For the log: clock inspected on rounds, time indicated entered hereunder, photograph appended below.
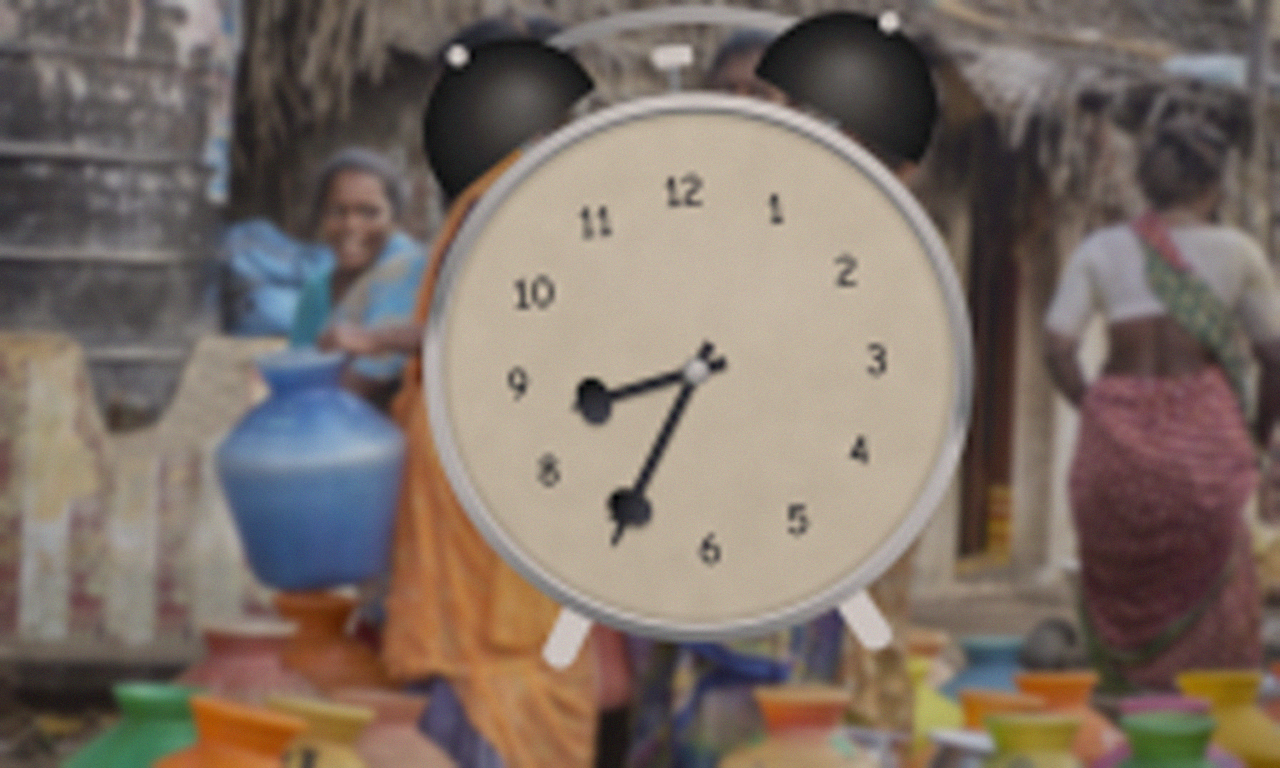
8:35
